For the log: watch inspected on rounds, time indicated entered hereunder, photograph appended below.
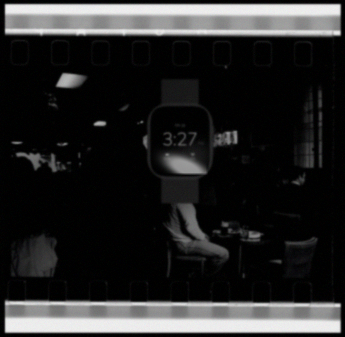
3:27
